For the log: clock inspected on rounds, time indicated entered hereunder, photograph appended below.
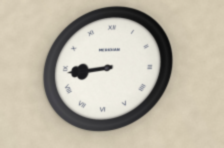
8:44
